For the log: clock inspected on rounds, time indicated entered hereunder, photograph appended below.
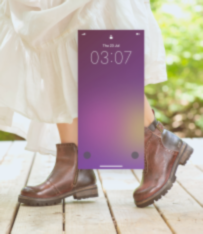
3:07
